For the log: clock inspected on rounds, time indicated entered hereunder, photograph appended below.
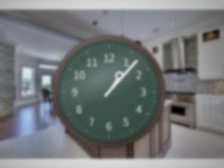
1:07
